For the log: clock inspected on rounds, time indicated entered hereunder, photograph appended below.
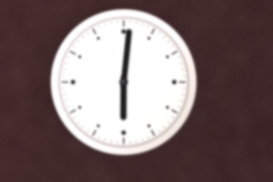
6:01
